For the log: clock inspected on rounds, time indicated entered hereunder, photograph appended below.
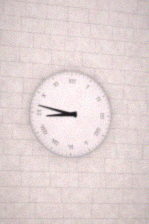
8:47
